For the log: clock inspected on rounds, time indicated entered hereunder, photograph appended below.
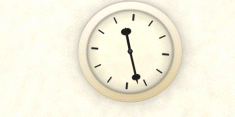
11:27
